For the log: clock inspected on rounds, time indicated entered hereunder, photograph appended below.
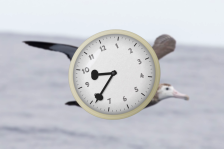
9:39
